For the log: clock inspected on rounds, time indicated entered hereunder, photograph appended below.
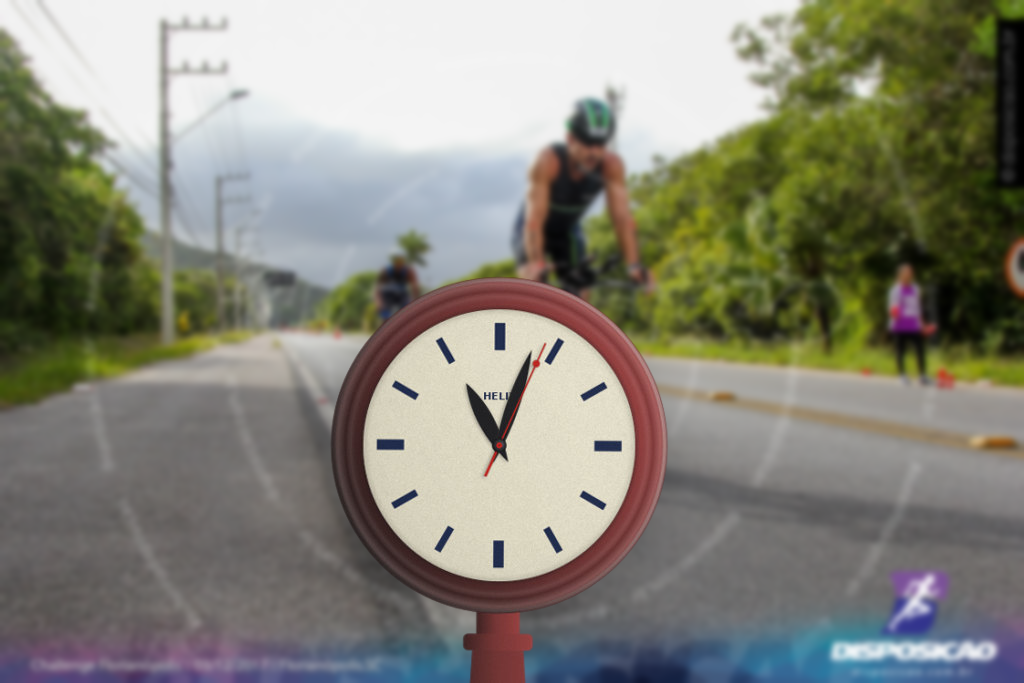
11:03:04
